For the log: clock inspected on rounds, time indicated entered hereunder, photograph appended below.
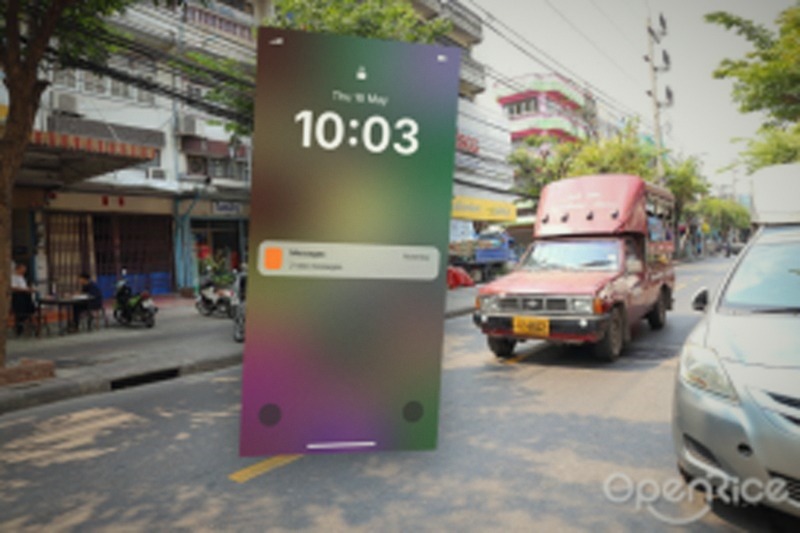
10:03
